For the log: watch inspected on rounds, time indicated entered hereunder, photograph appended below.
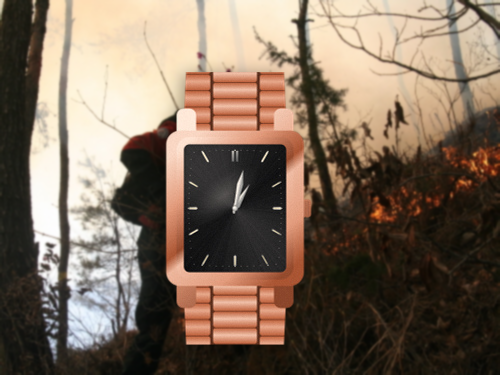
1:02
